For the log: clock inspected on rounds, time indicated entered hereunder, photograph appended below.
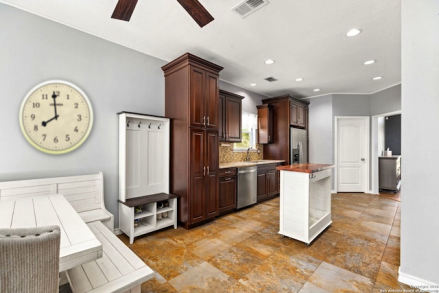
7:59
